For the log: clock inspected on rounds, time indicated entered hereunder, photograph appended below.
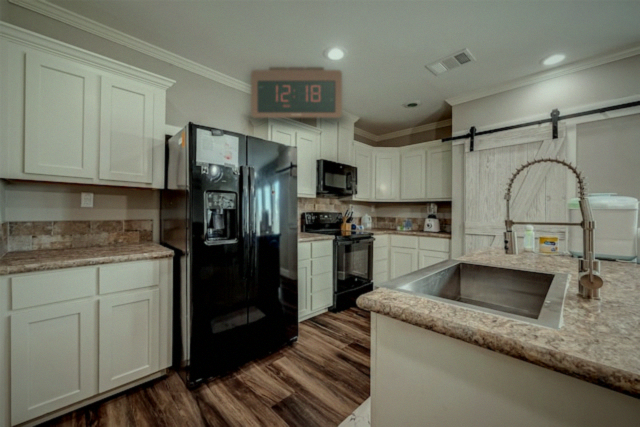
12:18
